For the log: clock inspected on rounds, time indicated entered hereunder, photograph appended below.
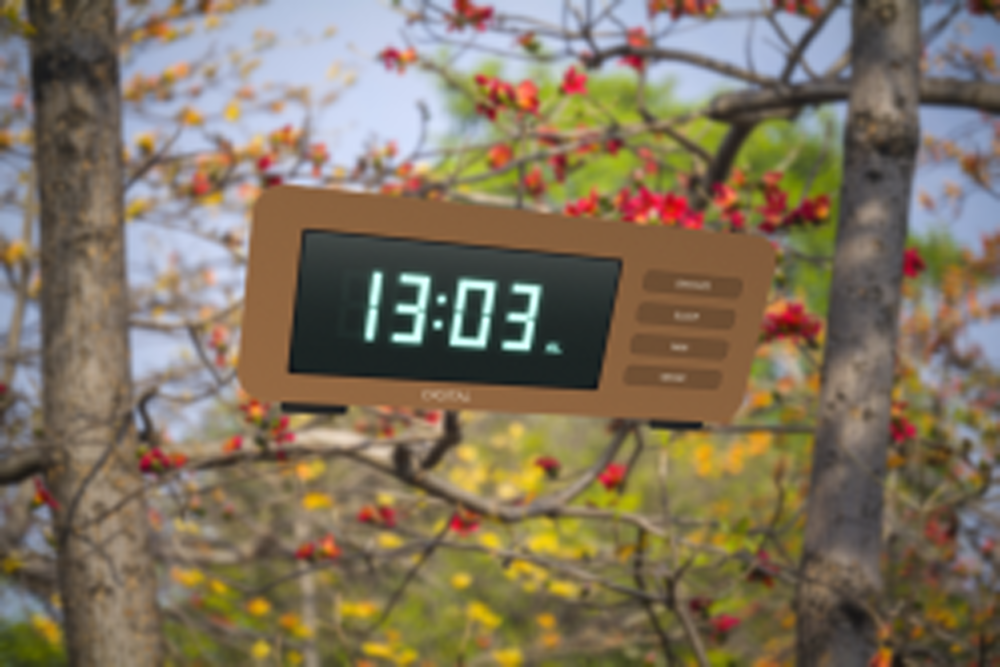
13:03
